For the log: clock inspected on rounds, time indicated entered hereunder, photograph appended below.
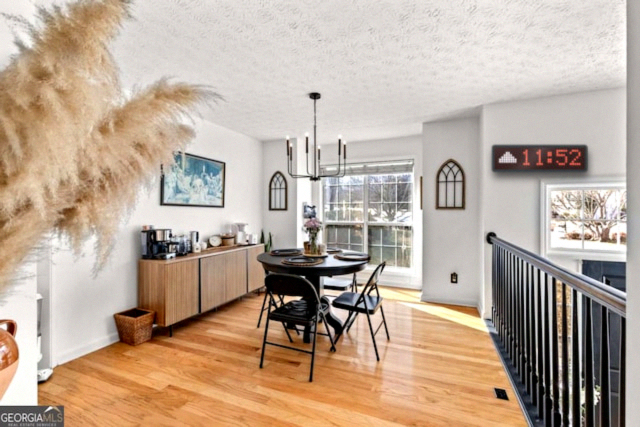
11:52
